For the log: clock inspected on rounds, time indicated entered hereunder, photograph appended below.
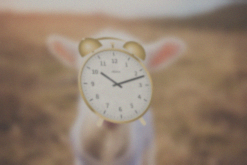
10:12
